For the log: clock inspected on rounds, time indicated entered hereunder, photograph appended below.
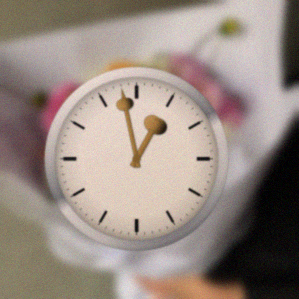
12:58
